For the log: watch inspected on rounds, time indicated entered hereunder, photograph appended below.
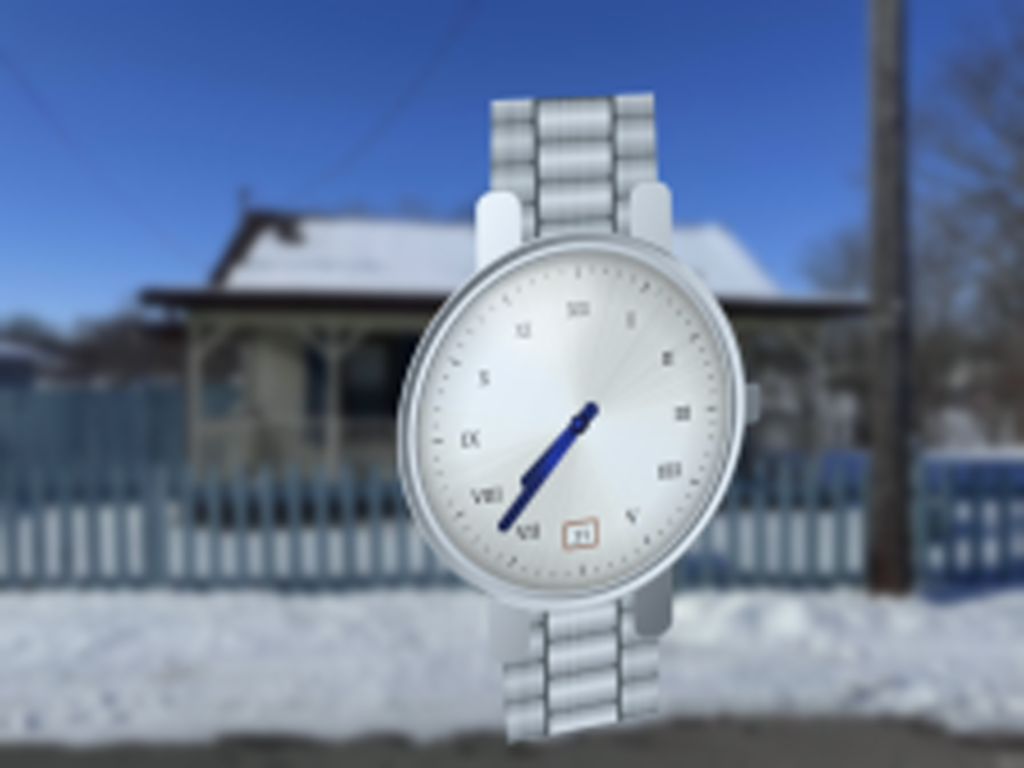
7:37
